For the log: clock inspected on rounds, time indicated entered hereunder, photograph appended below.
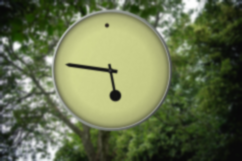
5:47
